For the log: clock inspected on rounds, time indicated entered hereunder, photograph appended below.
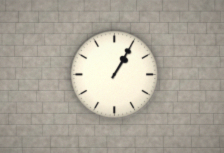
1:05
